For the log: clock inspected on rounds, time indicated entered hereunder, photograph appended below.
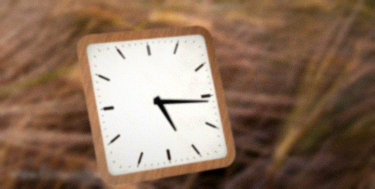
5:16
